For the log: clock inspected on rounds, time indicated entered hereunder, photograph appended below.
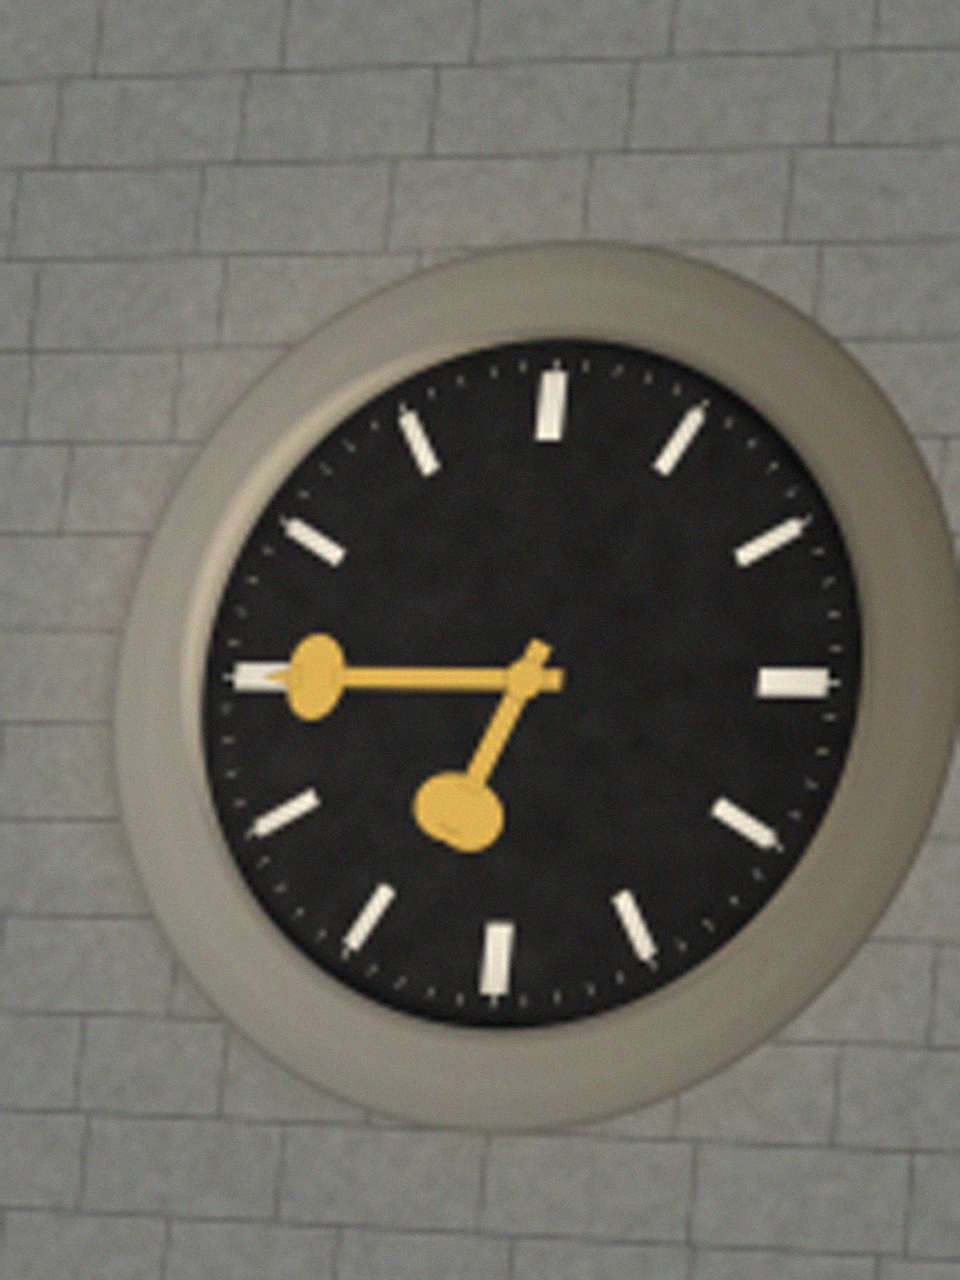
6:45
